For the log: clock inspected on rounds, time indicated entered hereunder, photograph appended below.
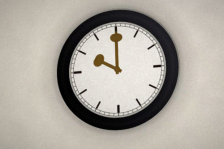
10:00
